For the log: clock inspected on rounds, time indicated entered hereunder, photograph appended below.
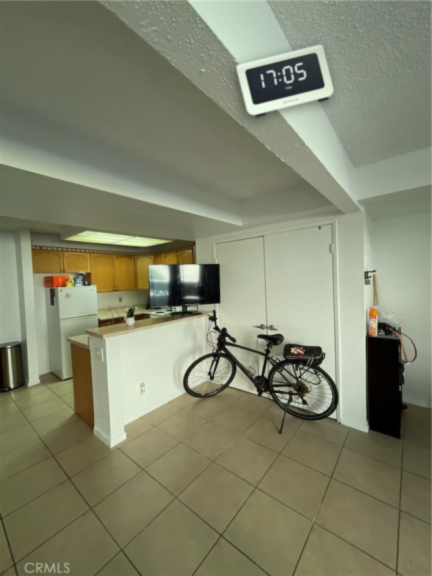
17:05
